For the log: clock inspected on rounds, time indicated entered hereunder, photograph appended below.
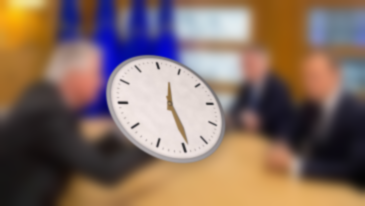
12:29
